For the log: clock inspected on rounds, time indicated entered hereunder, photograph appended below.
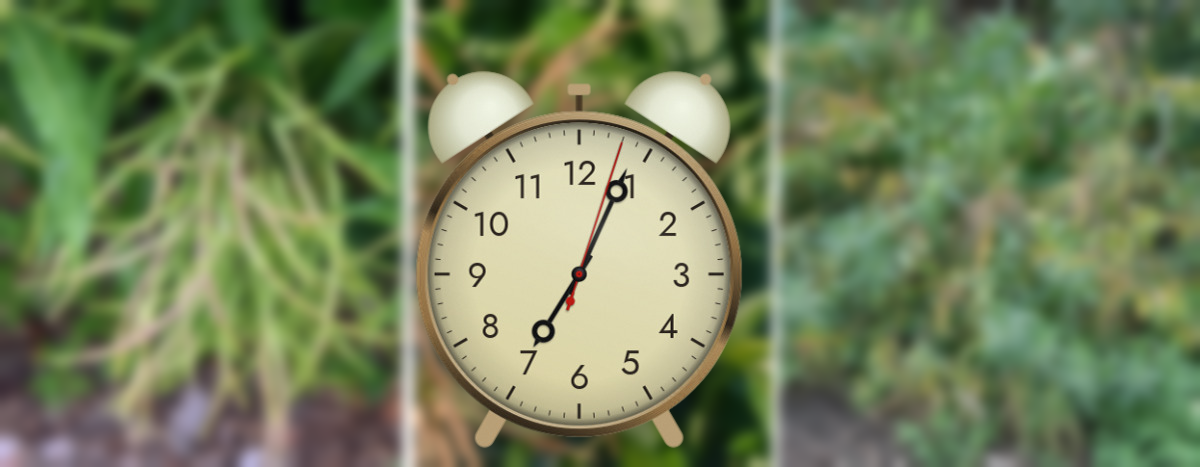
7:04:03
